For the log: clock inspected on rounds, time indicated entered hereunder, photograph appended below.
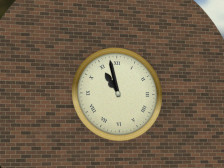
10:58
